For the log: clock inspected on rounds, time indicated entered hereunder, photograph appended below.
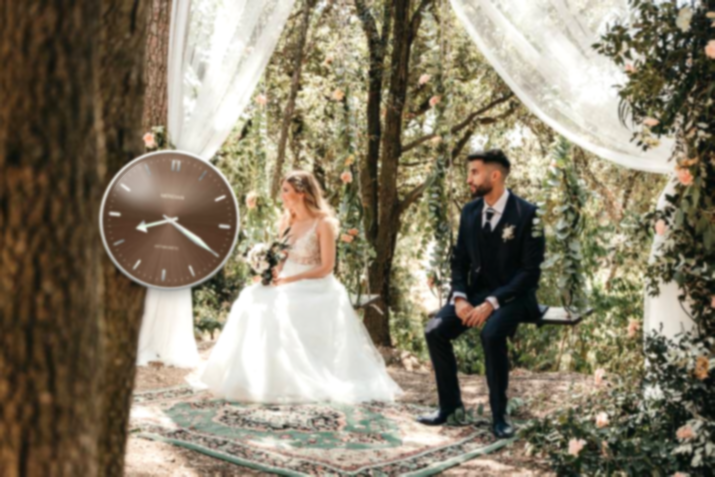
8:20
